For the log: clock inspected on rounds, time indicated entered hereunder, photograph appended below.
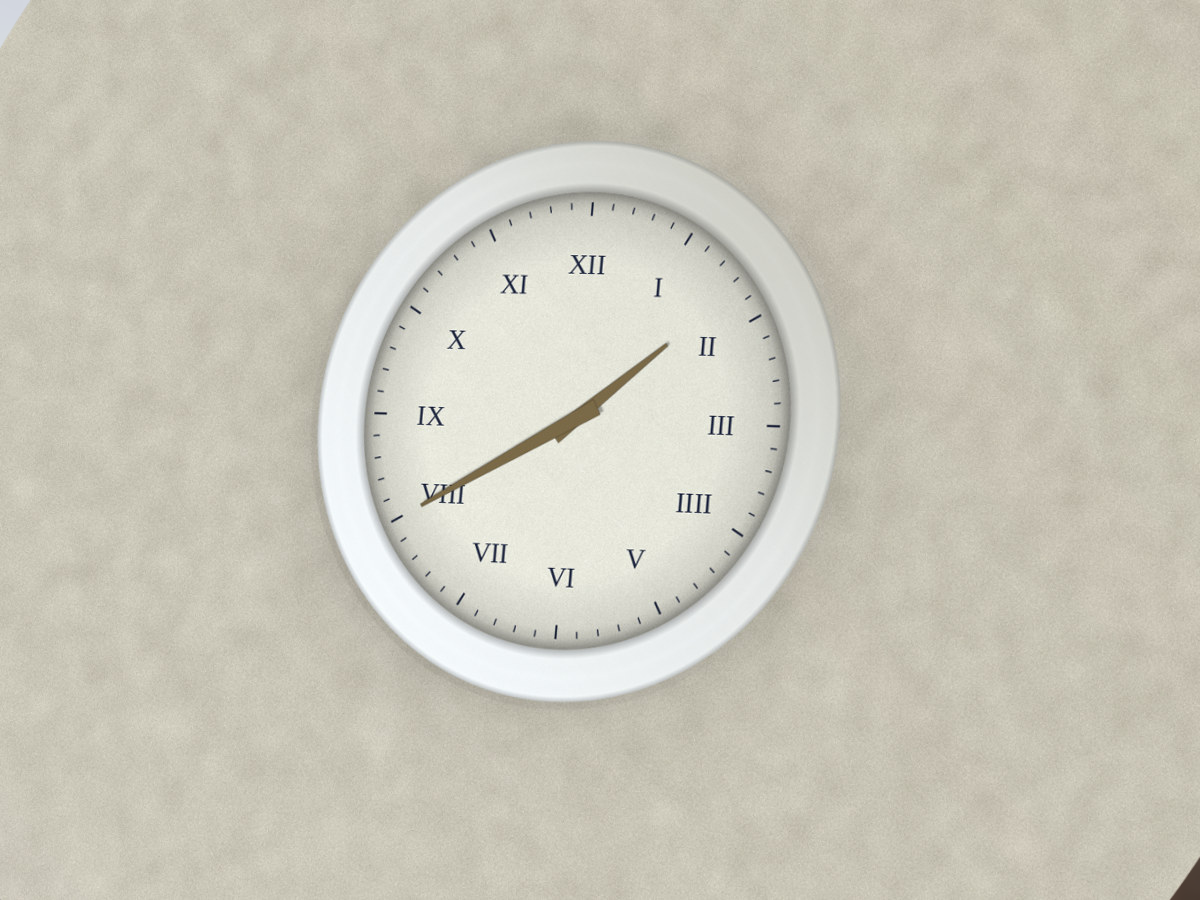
1:40
